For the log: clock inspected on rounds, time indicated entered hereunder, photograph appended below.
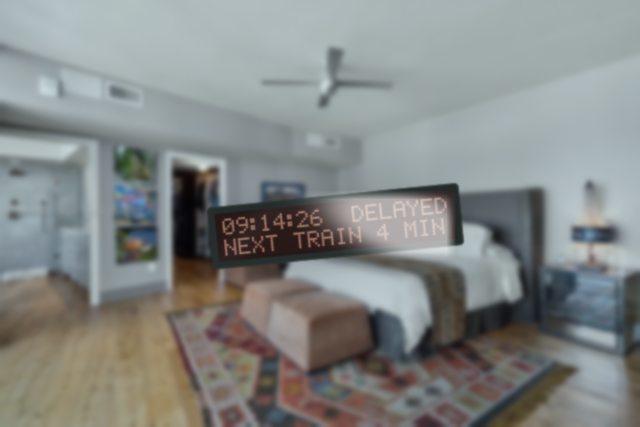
9:14:26
